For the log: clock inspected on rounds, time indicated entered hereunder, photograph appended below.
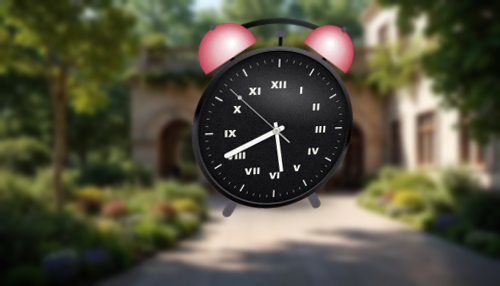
5:40:52
